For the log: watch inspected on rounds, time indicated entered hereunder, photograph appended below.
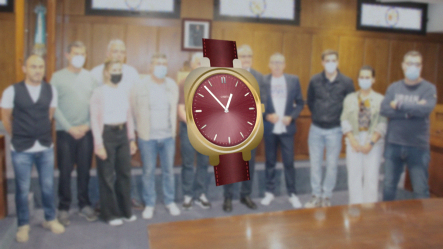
12:53
